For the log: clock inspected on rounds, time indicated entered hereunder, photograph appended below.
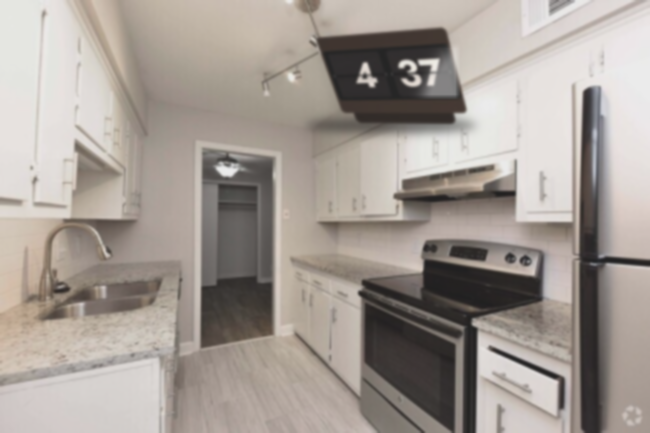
4:37
